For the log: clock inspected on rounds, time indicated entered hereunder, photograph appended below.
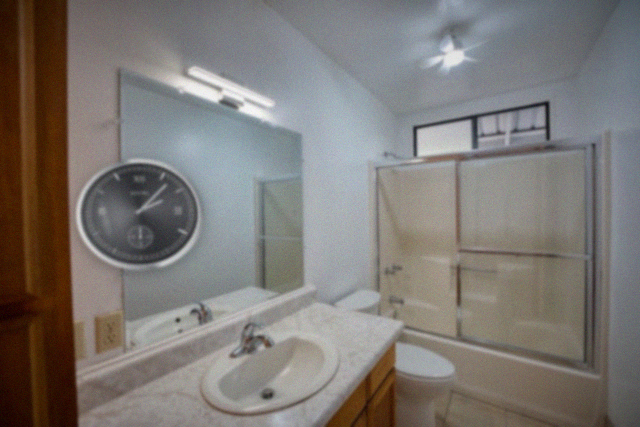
2:07
